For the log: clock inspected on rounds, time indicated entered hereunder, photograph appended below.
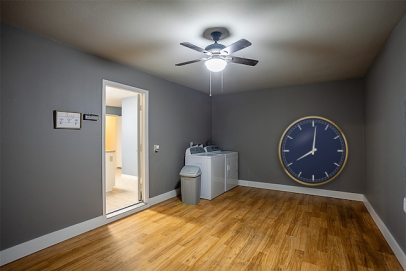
8:01
